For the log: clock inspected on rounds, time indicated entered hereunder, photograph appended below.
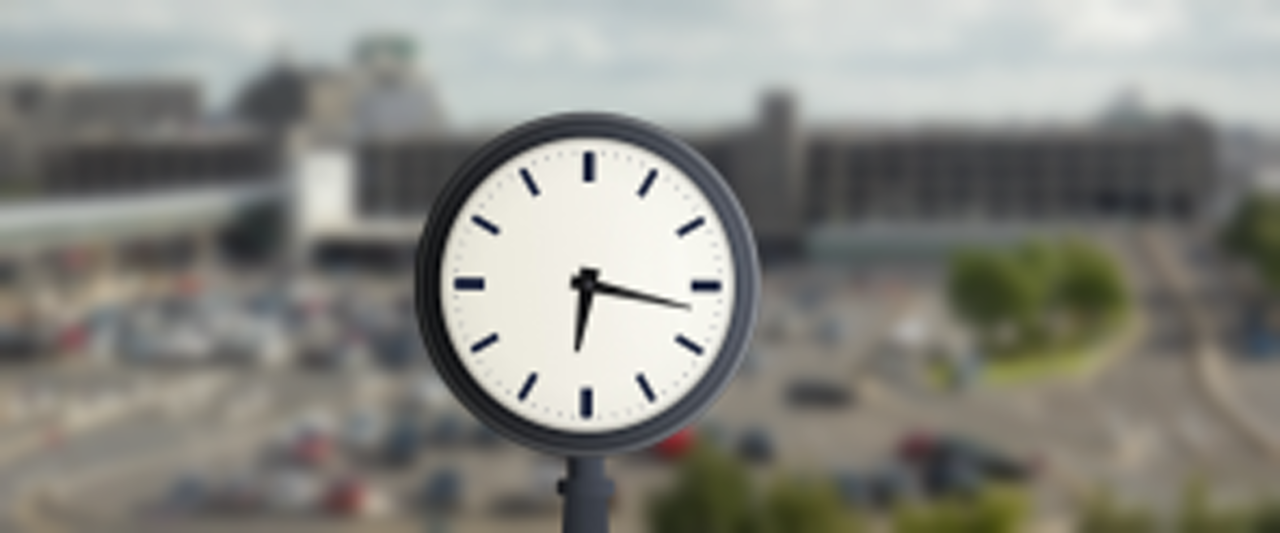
6:17
